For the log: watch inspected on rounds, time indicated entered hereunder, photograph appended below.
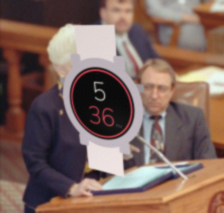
5:36
